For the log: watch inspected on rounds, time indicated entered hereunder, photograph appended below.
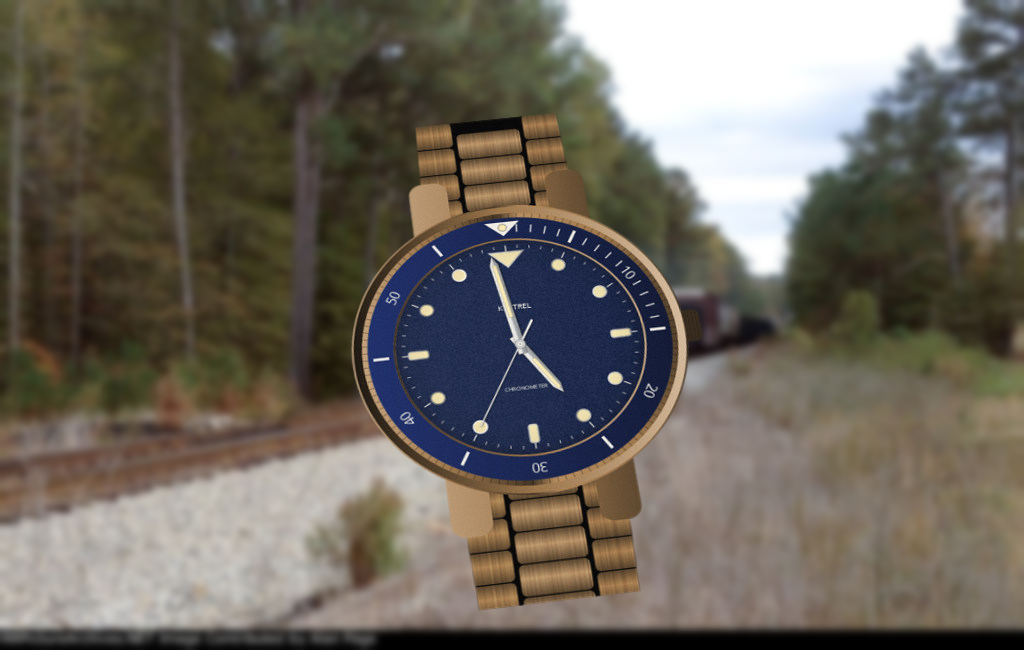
4:58:35
